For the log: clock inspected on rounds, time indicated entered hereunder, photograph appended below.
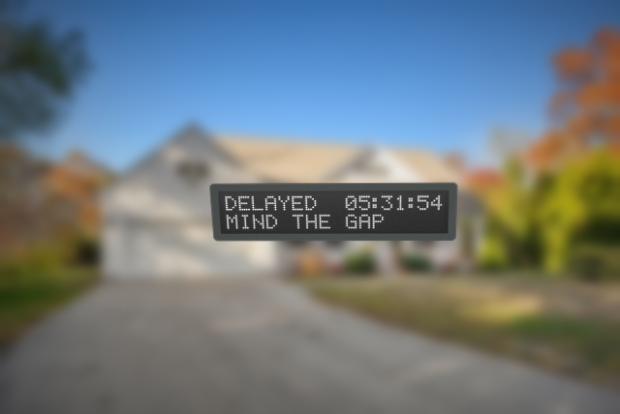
5:31:54
